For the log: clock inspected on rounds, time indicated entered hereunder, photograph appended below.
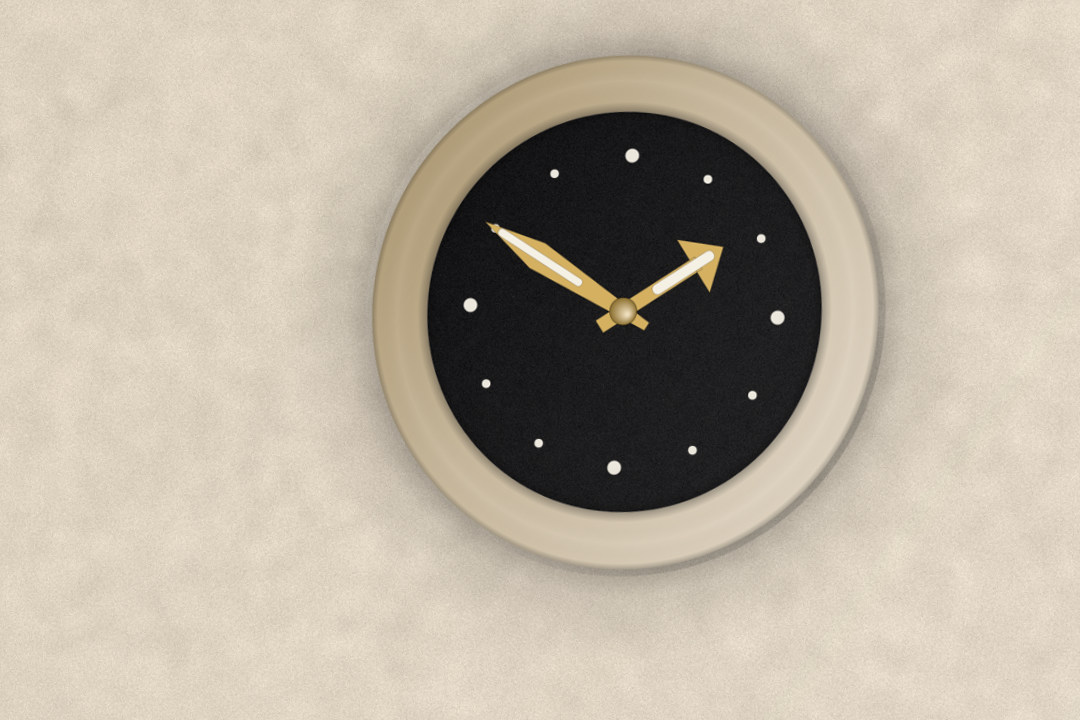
1:50
